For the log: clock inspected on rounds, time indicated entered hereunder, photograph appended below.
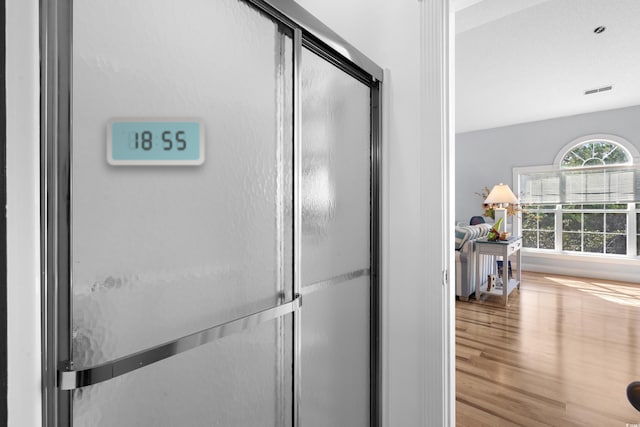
18:55
